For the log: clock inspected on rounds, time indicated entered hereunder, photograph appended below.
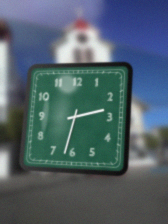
2:32
